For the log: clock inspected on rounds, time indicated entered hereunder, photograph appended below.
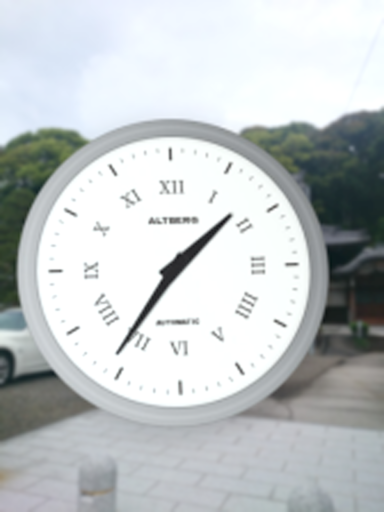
1:36
